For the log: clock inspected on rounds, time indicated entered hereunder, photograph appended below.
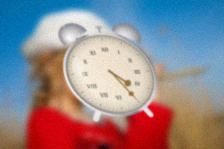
4:25
